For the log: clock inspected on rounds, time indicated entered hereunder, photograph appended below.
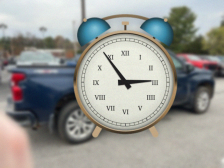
2:54
